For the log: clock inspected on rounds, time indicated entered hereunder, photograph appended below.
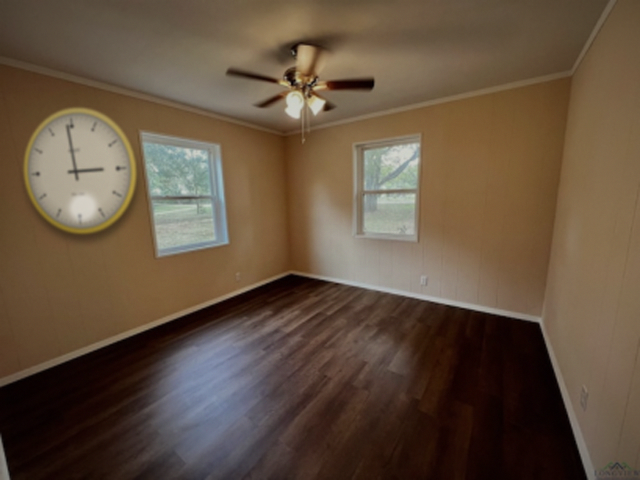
2:59
